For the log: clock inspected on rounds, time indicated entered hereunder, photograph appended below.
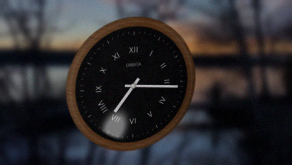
7:16
